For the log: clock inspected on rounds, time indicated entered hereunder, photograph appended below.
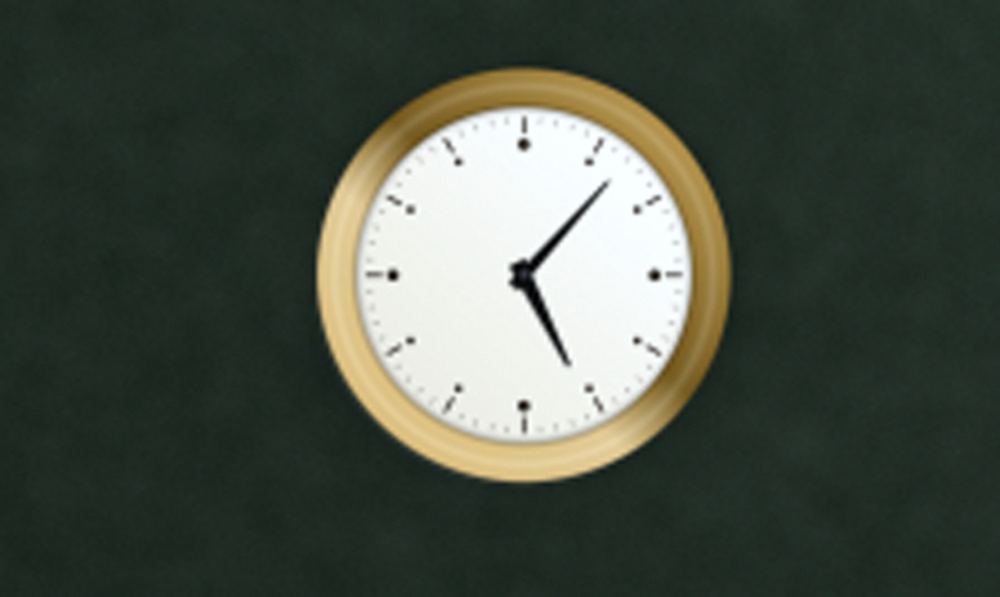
5:07
